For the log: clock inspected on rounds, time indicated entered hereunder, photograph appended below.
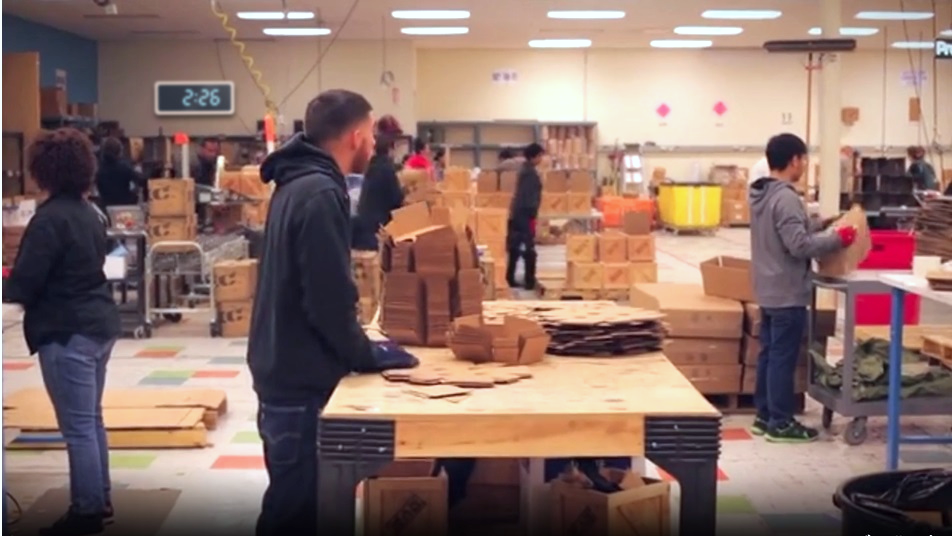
2:26
